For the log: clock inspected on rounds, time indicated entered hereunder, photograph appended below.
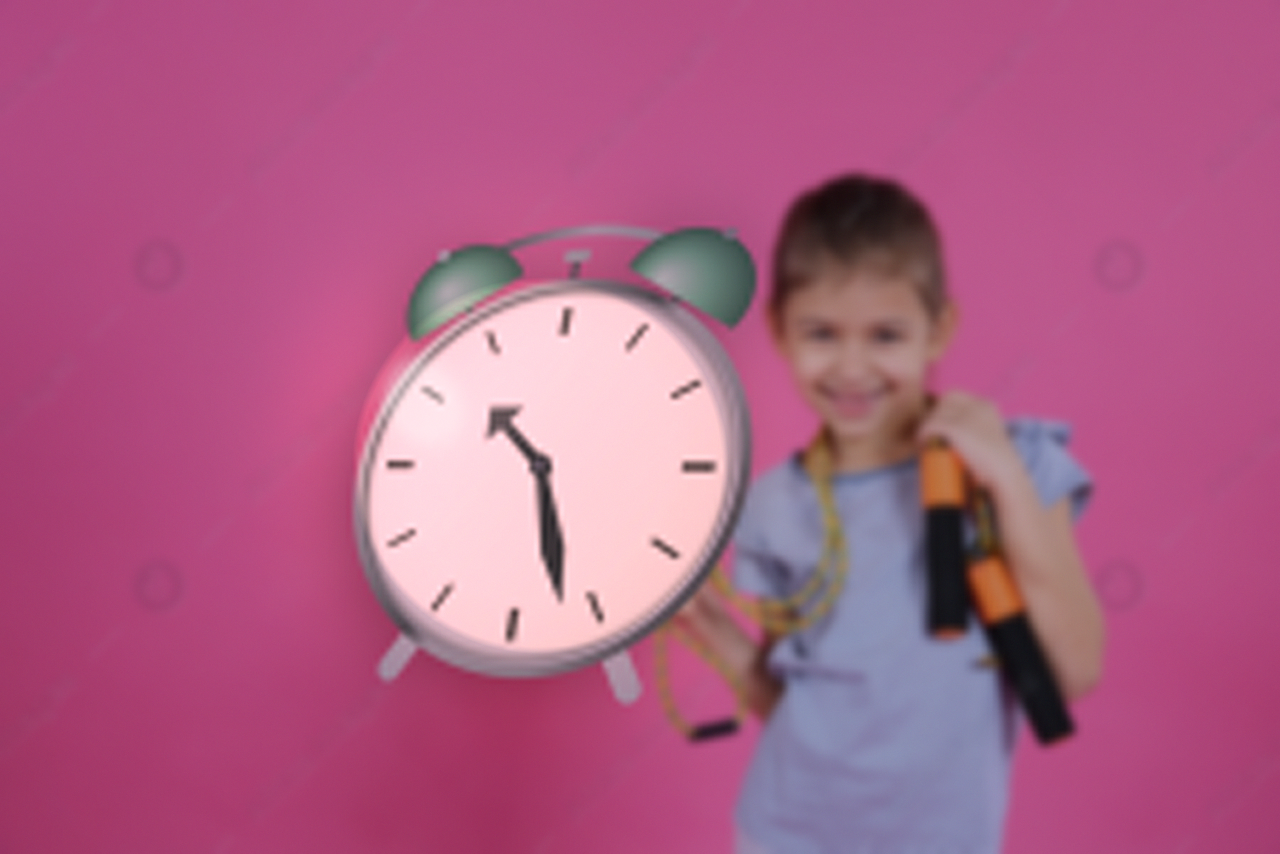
10:27
